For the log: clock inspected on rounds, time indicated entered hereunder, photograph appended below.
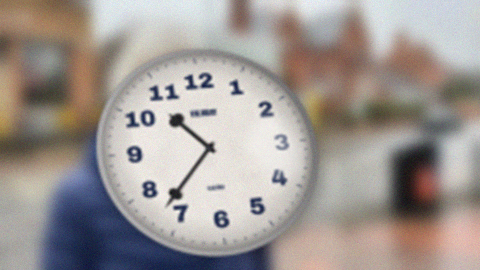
10:37
